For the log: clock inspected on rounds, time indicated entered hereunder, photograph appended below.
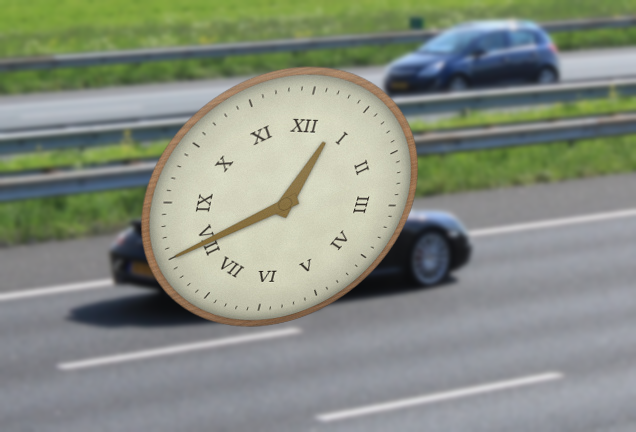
12:40
